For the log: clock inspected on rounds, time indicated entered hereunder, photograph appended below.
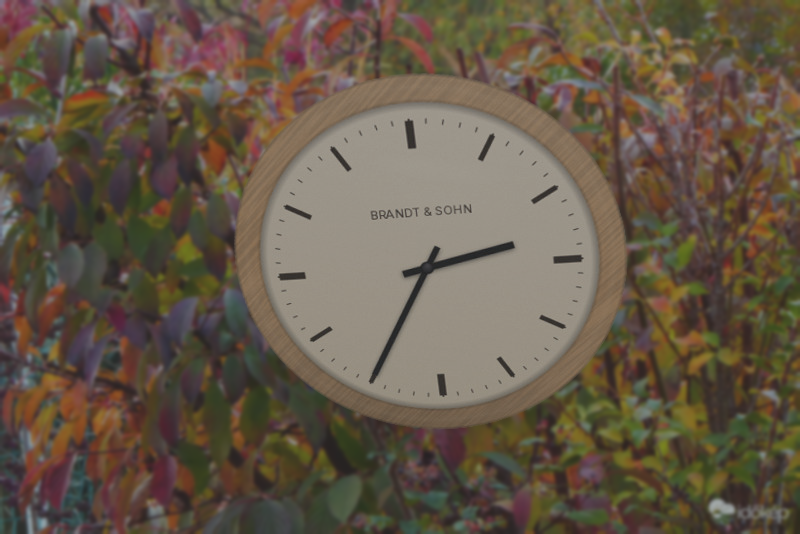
2:35
